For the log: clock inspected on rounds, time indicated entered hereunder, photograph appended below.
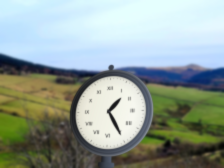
1:25
